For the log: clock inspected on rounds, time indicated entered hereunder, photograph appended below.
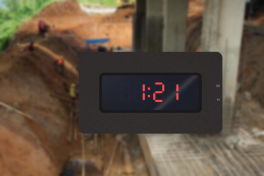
1:21
